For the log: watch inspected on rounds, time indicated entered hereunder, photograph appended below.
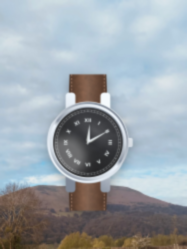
12:10
